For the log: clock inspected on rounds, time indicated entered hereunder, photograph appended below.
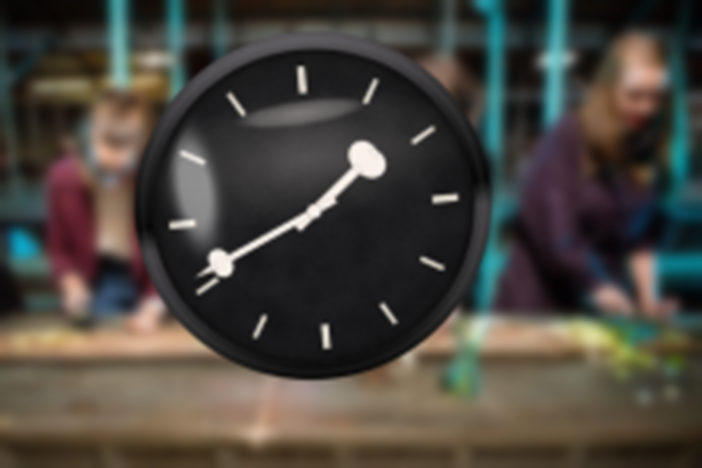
1:41
